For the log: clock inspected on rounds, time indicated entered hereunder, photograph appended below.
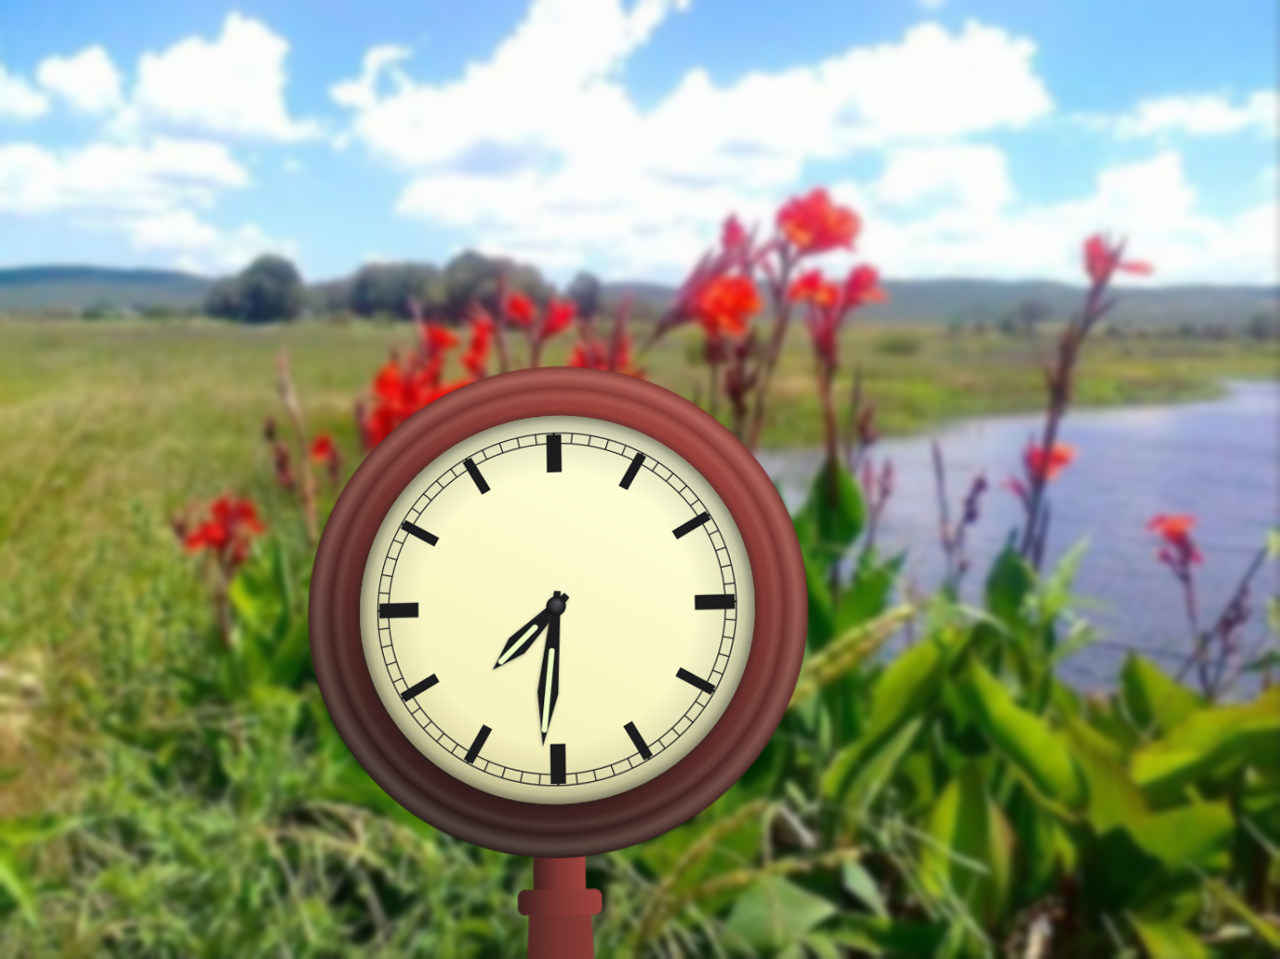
7:31
